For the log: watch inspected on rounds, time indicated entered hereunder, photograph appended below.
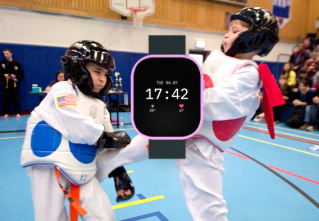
17:42
